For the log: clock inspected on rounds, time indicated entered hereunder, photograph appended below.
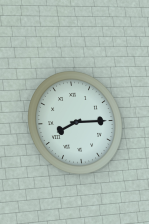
8:15
